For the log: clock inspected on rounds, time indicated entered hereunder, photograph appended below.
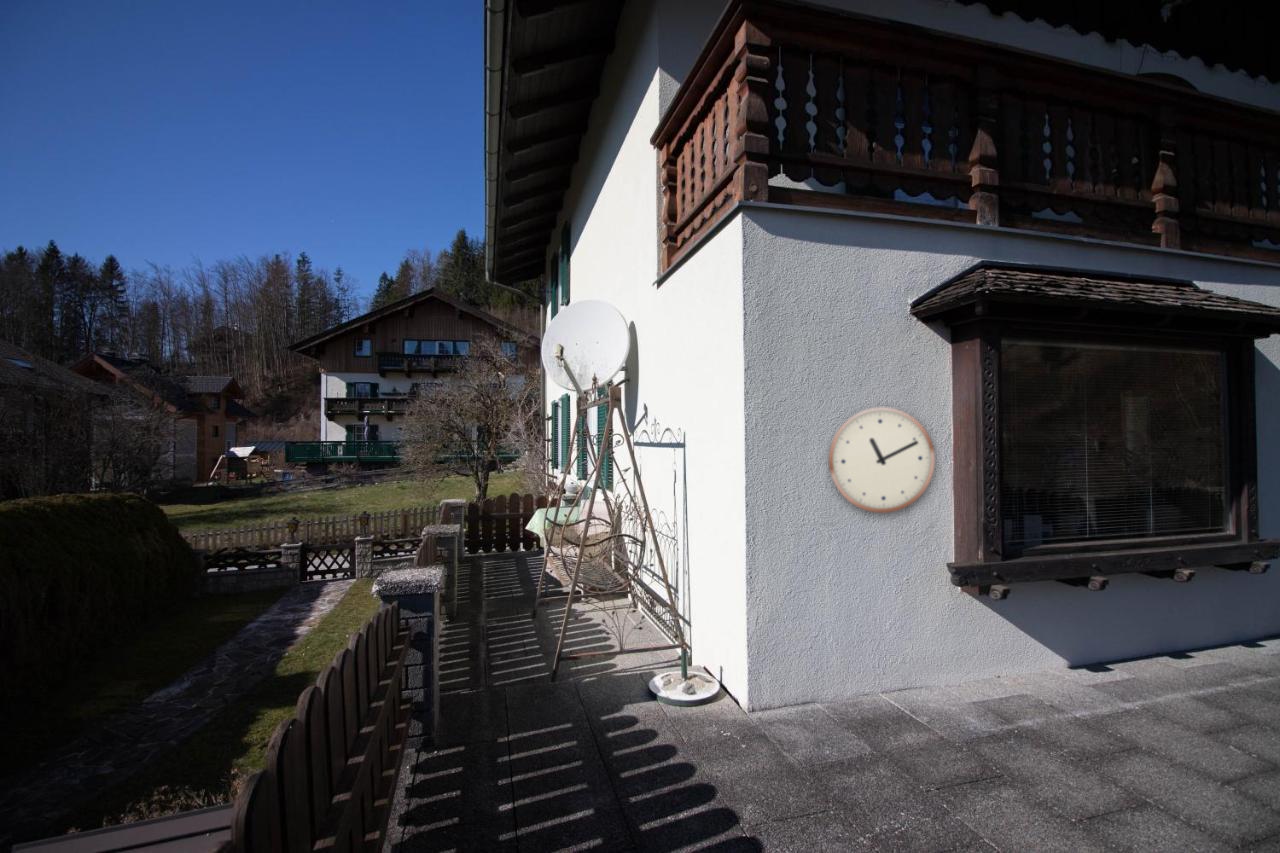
11:11
